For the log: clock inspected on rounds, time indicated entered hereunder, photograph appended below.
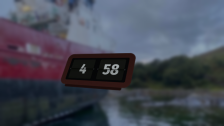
4:58
